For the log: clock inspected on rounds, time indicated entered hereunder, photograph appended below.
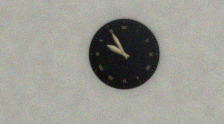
9:55
